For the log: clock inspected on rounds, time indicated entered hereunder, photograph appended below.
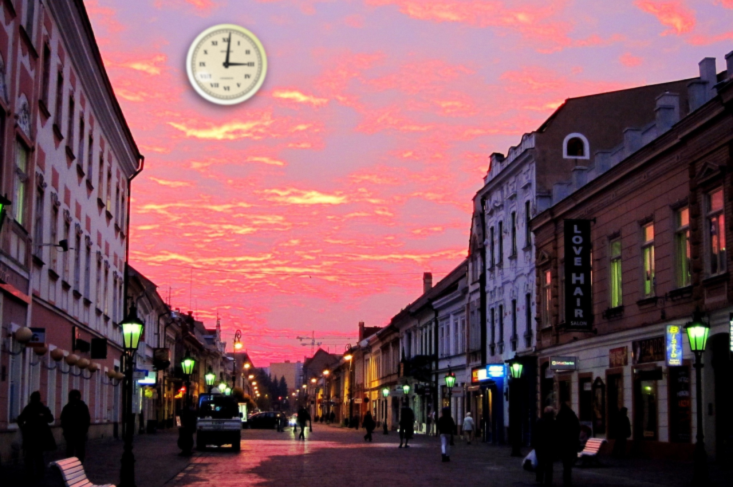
3:01
